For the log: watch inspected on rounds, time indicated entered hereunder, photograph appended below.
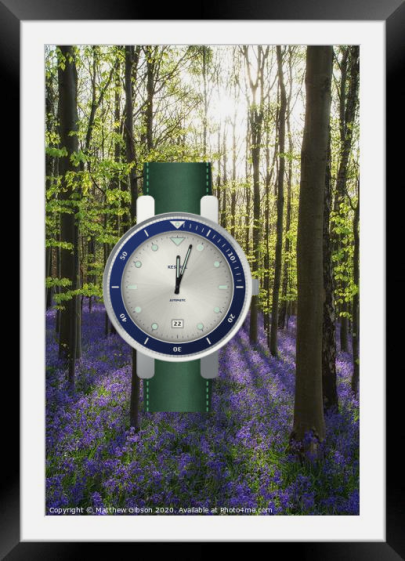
12:03
